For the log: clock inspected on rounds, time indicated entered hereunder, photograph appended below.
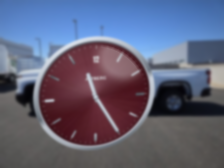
11:25
